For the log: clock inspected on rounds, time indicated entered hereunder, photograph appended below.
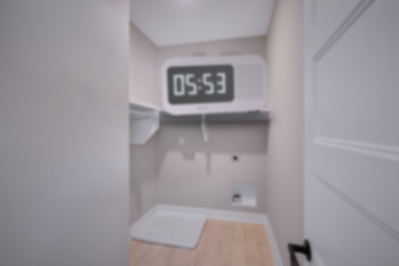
5:53
